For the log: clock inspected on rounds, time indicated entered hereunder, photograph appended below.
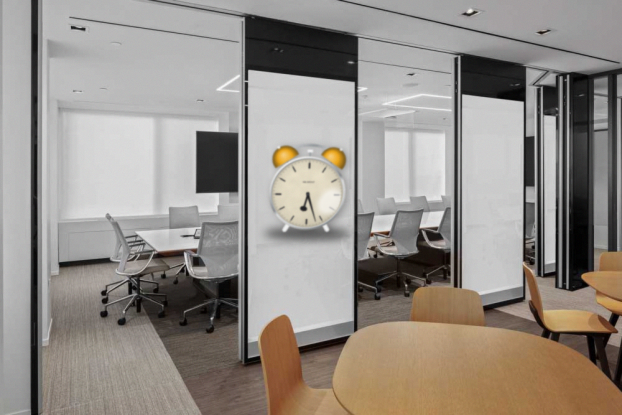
6:27
